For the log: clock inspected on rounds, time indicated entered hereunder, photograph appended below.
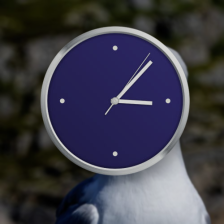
3:07:06
